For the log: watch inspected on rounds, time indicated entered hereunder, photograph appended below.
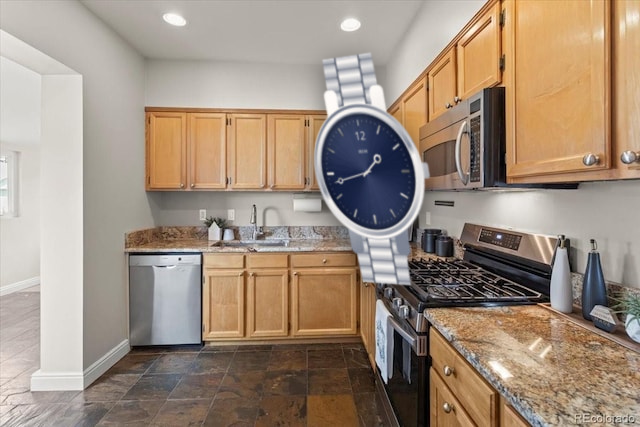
1:43
